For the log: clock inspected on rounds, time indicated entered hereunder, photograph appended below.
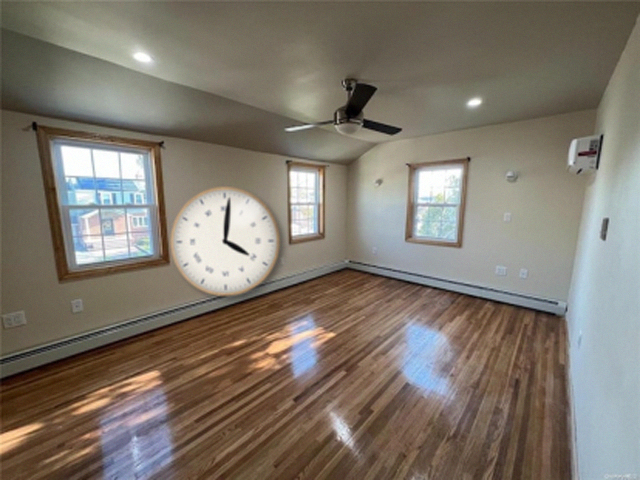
4:01
